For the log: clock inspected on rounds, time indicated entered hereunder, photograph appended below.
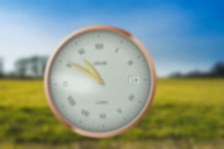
10:51
